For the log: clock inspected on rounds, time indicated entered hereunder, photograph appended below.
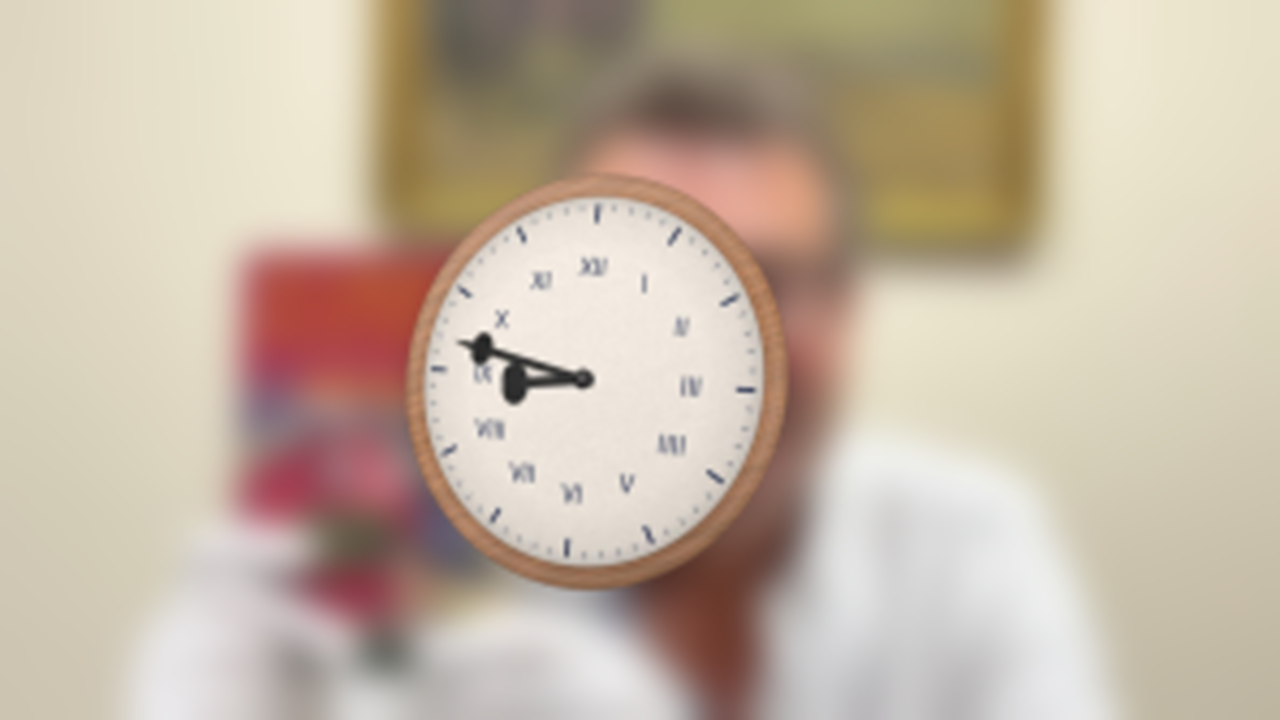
8:47
